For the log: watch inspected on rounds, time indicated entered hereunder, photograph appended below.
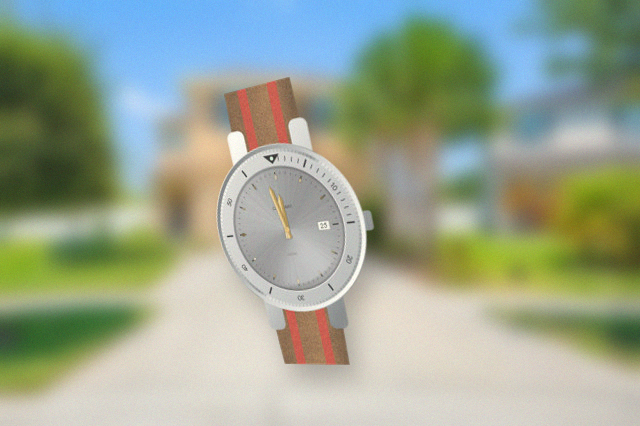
11:58
